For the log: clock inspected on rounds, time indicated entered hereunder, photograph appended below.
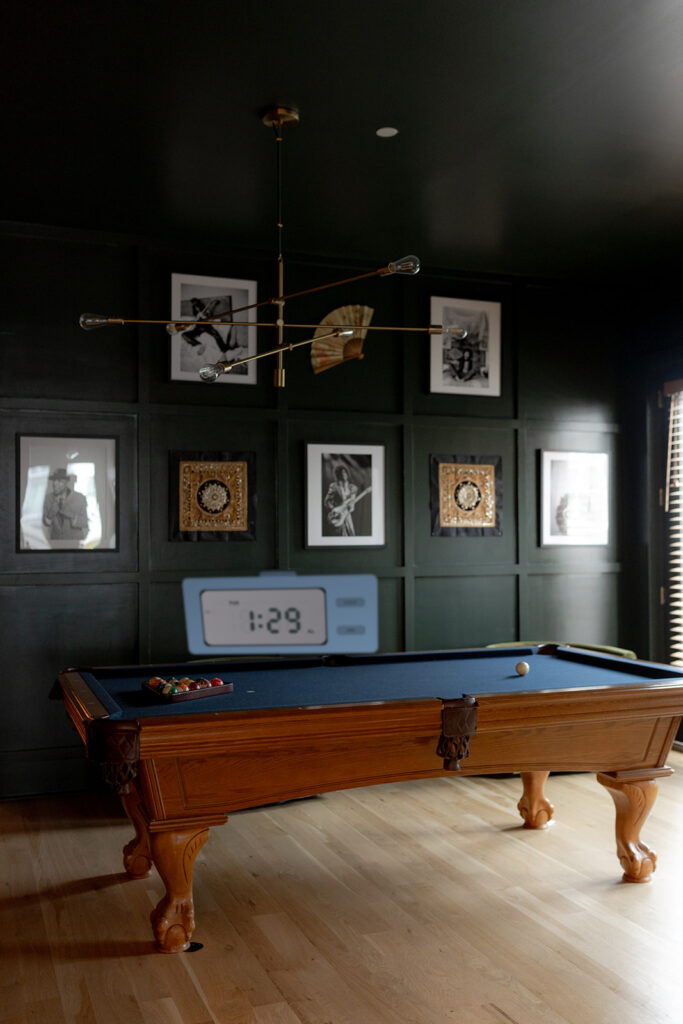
1:29
